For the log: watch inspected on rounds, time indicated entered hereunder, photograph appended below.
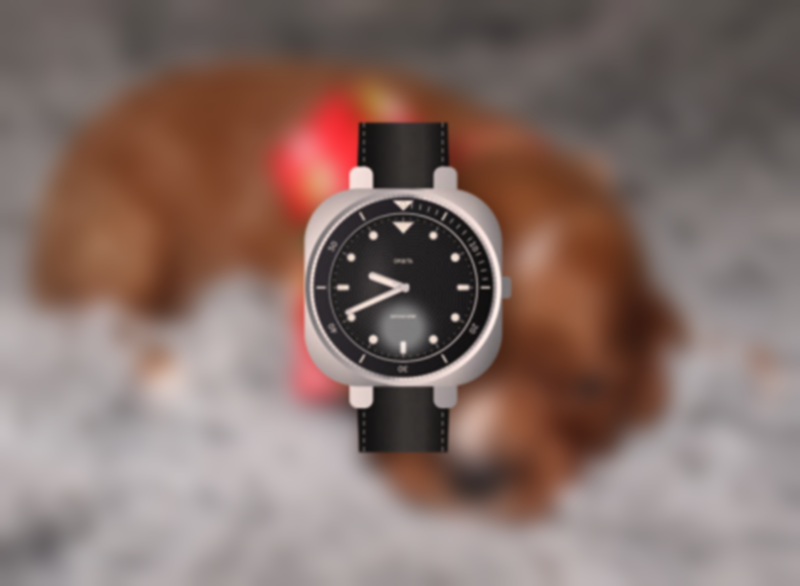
9:41
